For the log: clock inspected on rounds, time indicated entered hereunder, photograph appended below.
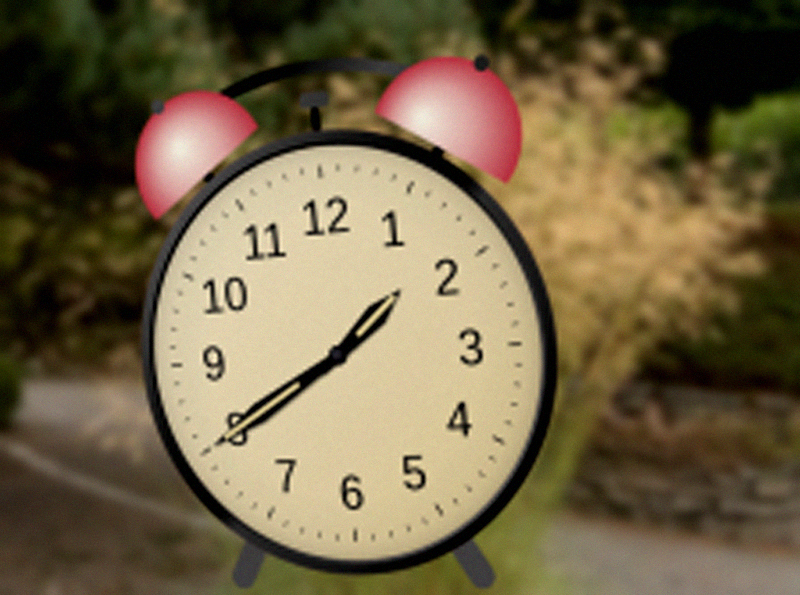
1:40
